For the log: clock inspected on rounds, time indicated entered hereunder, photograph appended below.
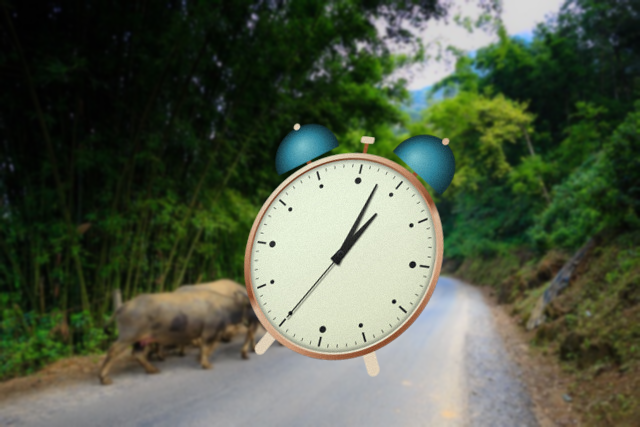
1:02:35
